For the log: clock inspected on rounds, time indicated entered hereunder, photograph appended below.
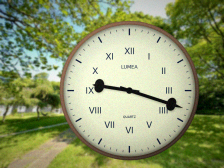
9:18
